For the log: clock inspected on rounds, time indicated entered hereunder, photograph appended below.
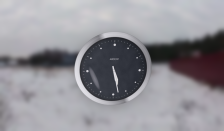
5:28
